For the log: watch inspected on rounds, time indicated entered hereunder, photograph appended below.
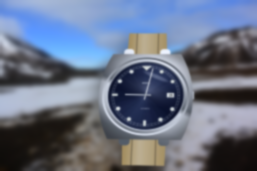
9:02
